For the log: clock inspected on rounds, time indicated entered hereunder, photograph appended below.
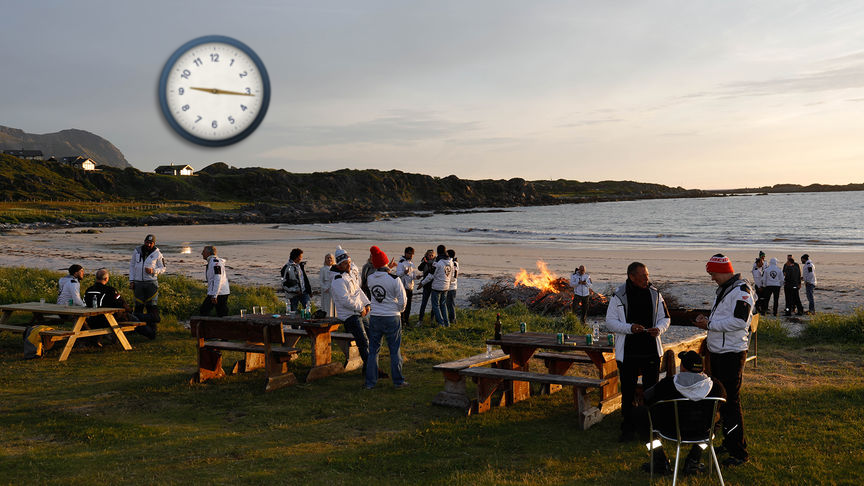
9:16
